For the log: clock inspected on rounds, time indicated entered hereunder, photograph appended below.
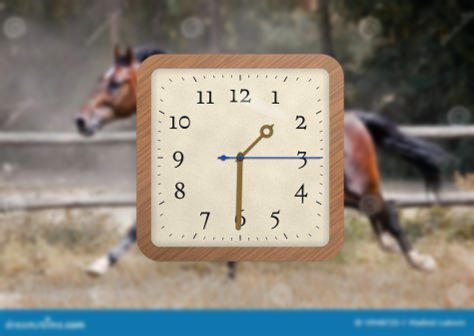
1:30:15
